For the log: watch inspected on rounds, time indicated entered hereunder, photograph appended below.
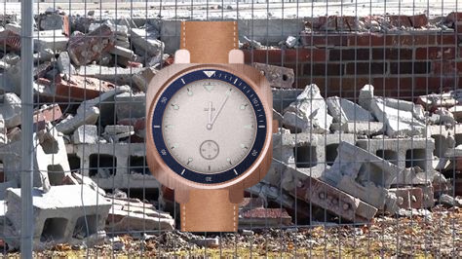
12:05
